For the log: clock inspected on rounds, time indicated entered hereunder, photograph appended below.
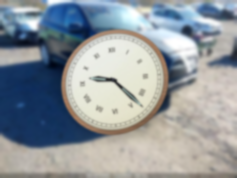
9:23
